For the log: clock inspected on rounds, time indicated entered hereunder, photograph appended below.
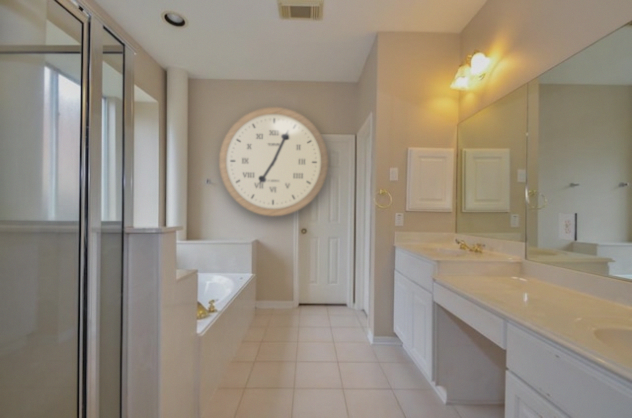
7:04
